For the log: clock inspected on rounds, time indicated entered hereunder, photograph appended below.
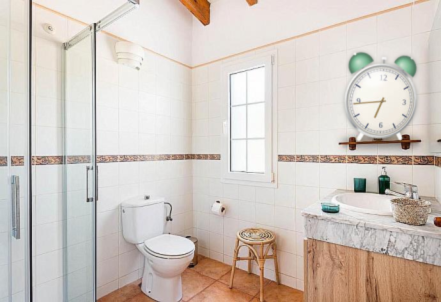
6:44
